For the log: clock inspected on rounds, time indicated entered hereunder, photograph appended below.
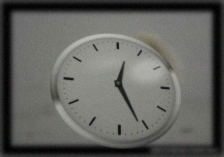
12:26
